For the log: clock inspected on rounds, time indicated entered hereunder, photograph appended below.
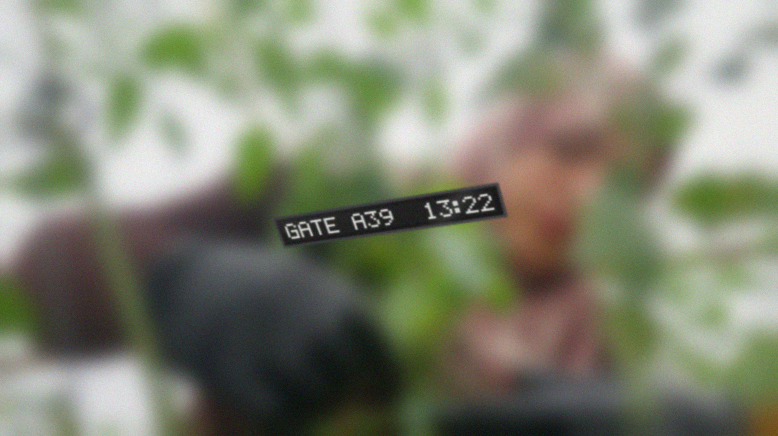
13:22
